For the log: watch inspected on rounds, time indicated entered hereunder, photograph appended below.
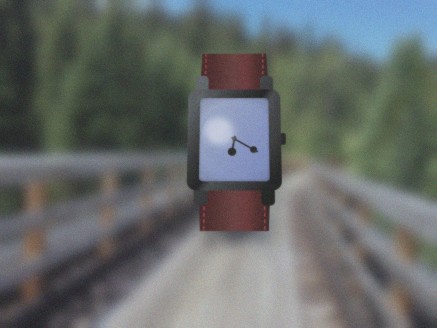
6:20
